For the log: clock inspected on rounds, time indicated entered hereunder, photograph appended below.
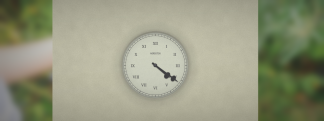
4:21
